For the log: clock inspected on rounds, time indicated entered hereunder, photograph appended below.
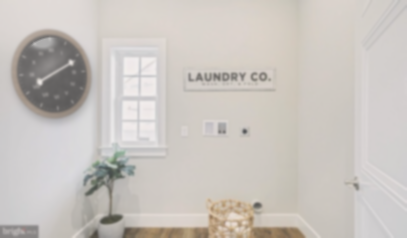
8:11
